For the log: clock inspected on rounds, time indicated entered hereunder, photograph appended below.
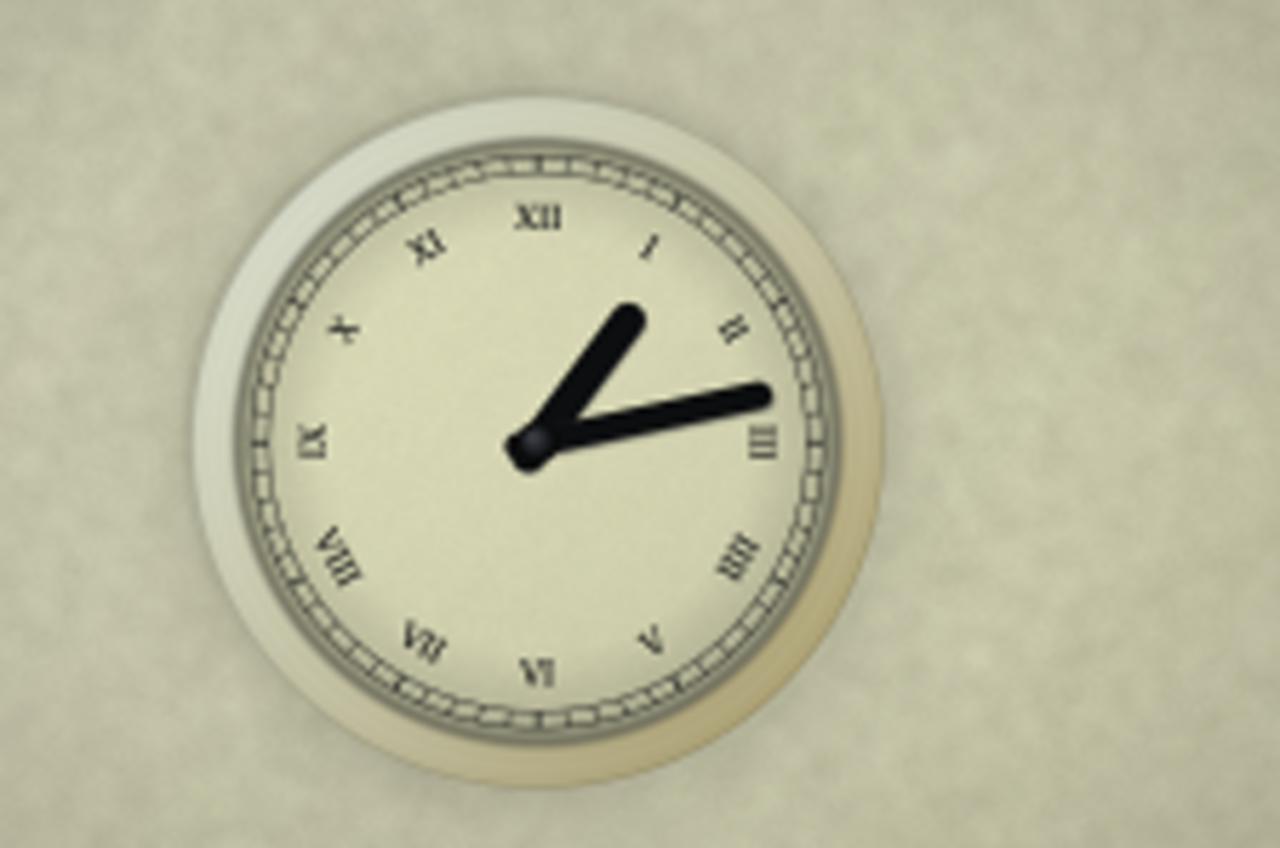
1:13
